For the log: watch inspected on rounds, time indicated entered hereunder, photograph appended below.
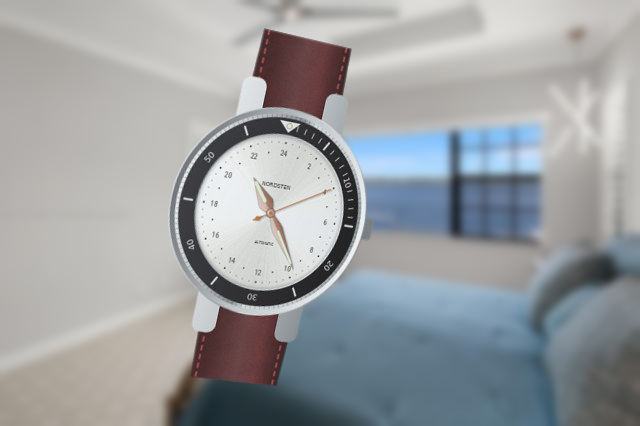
21:24:10
